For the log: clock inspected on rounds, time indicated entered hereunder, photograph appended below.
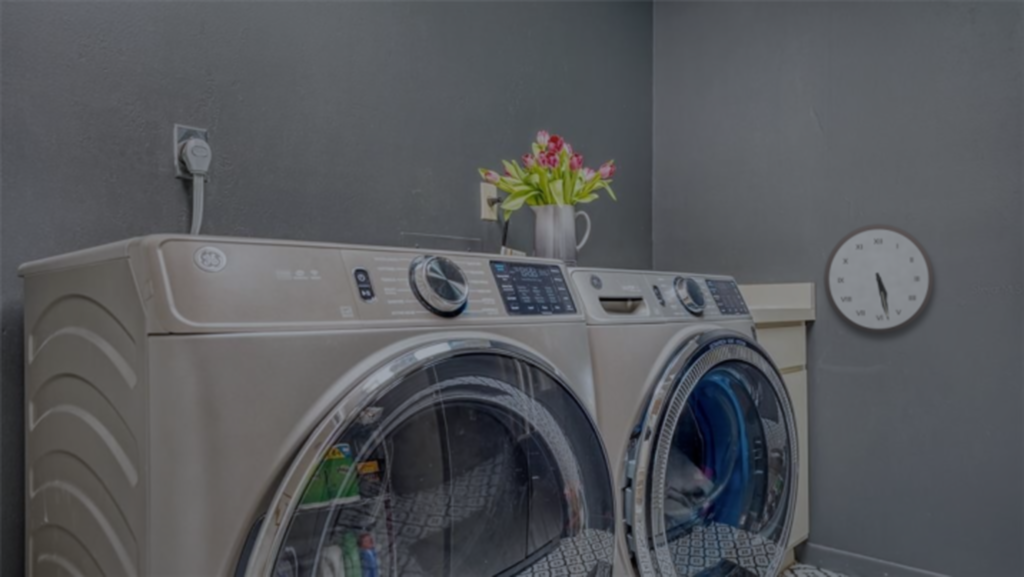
5:28
